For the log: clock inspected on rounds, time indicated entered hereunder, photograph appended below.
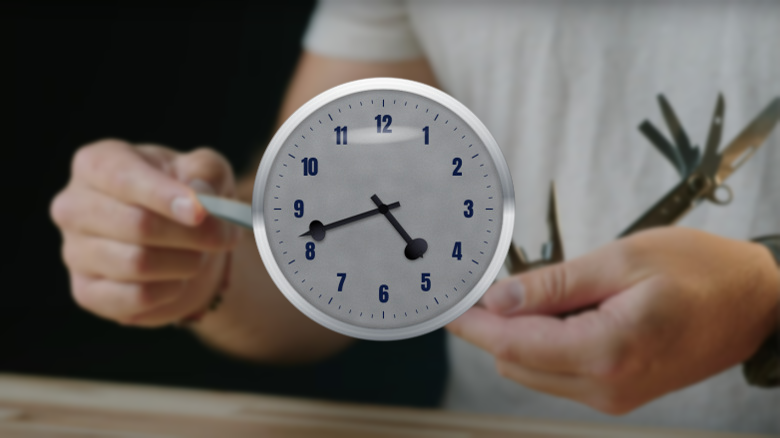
4:42
